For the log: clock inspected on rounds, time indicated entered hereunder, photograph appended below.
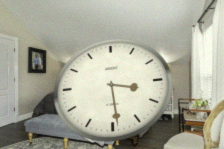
3:29
